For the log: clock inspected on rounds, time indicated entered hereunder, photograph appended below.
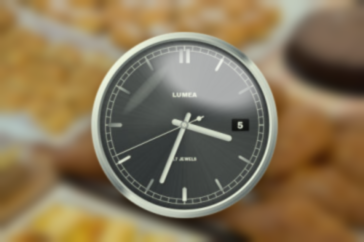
3:33:41
